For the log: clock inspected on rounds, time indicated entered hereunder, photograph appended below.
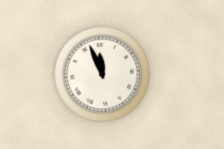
11:57
